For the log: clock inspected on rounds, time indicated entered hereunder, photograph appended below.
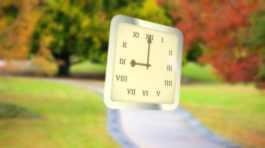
9:00
